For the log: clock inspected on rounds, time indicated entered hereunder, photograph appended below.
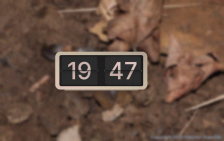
19:47
